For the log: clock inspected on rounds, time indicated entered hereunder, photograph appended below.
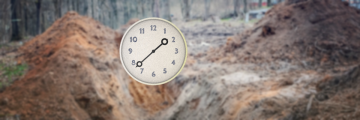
1:38
